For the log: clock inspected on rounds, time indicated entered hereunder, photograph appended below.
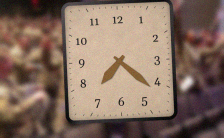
7:22
